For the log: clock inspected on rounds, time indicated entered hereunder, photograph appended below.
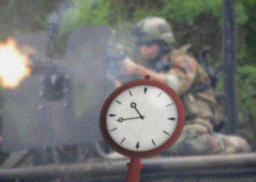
10:43
